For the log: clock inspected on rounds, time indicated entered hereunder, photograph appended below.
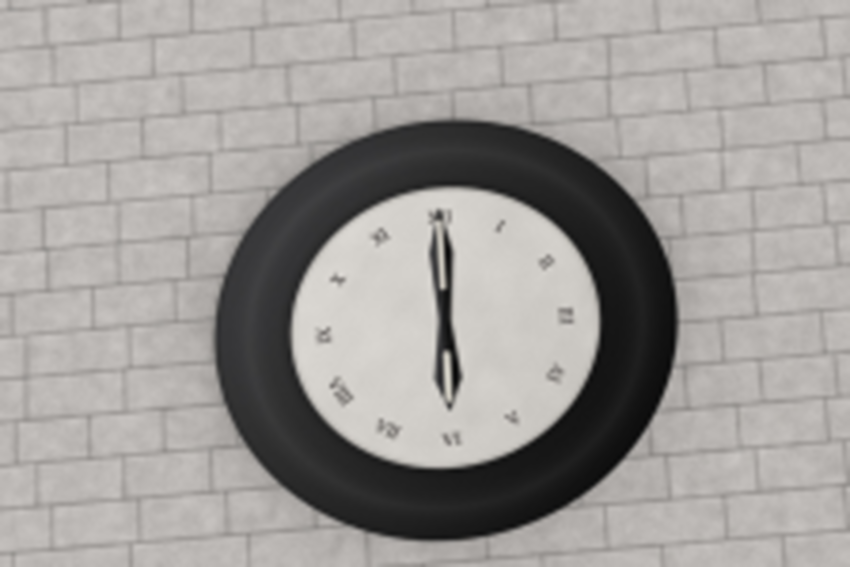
6:00
